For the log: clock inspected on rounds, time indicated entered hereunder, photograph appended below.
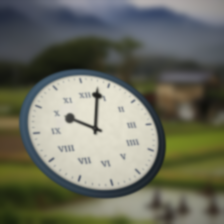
10:03
